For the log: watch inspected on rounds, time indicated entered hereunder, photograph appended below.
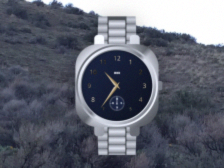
10:36
